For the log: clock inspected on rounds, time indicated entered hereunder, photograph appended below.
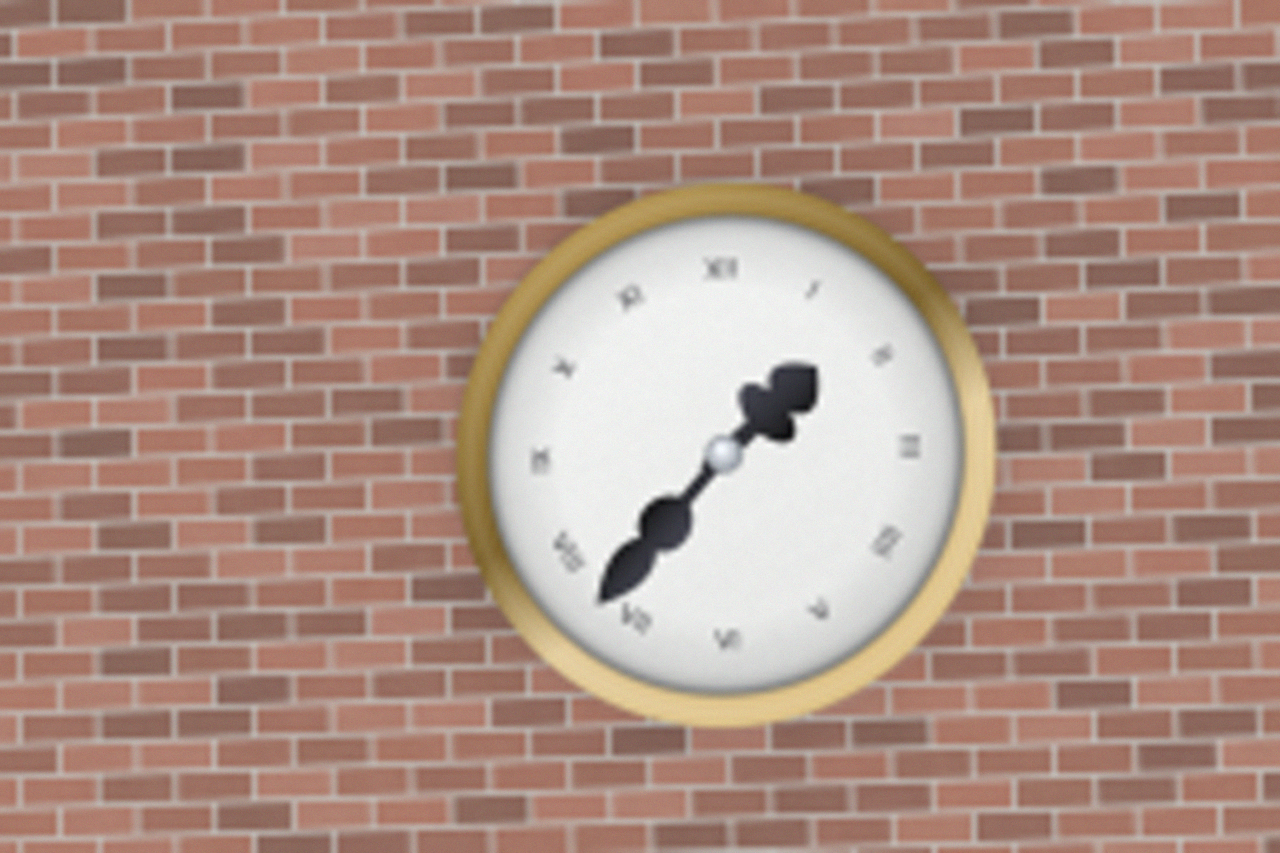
1:37
